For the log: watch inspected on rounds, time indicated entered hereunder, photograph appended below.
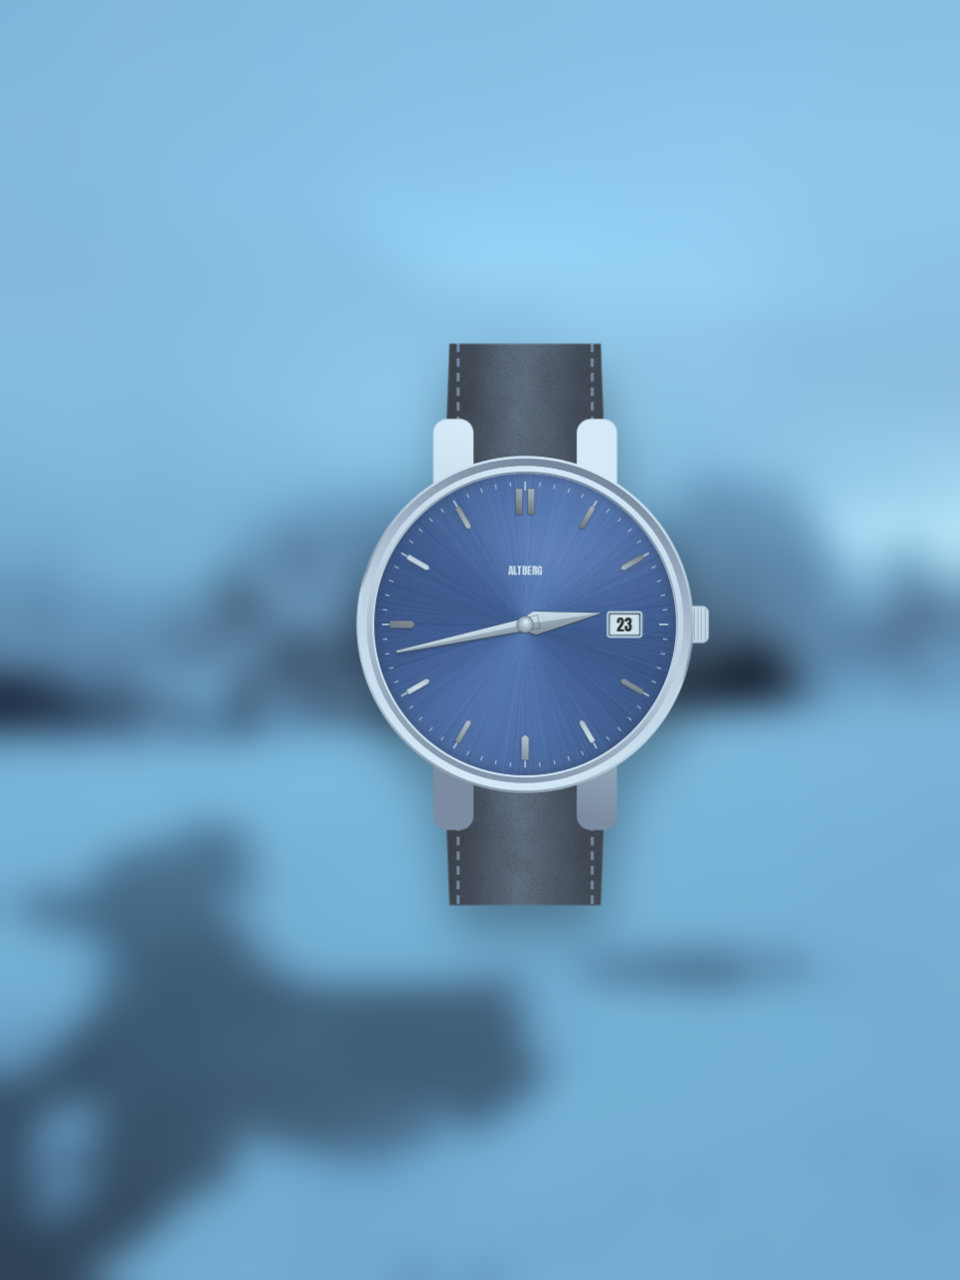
2:43
